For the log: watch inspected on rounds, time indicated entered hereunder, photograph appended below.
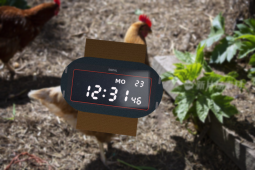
12:31:46
